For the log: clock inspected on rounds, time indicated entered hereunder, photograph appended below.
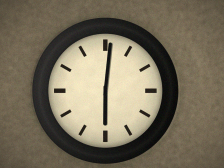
6:01
